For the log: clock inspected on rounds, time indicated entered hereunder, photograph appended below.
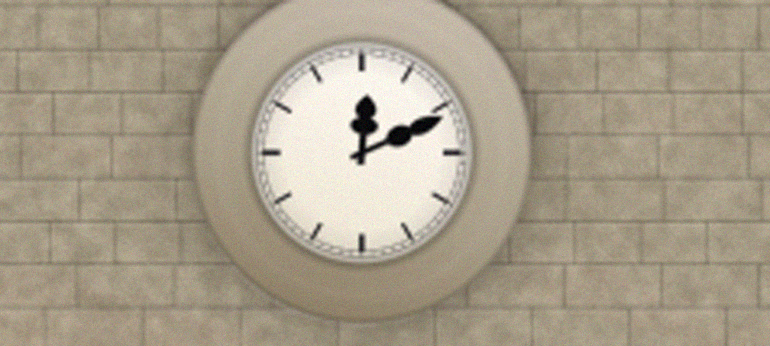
12:11
